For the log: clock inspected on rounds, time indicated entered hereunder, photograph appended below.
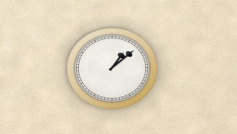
1:08
